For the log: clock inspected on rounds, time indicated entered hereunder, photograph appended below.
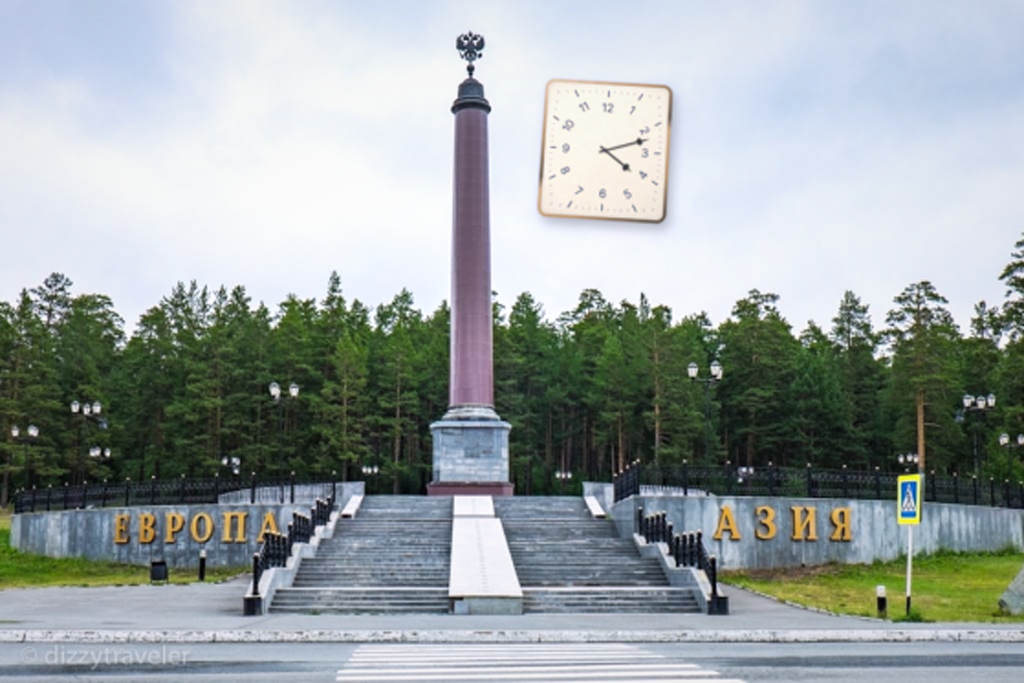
4:12
